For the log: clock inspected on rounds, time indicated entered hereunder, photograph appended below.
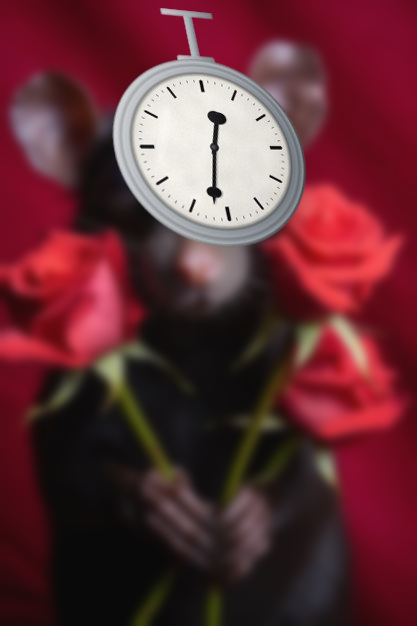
12:32
